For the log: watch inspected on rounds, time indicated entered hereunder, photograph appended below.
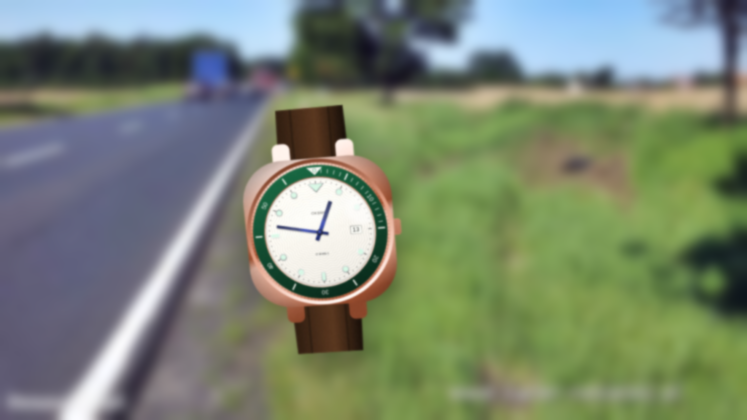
12:47
